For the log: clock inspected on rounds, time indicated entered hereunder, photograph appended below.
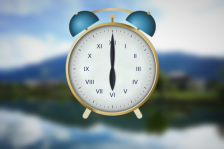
6:00
